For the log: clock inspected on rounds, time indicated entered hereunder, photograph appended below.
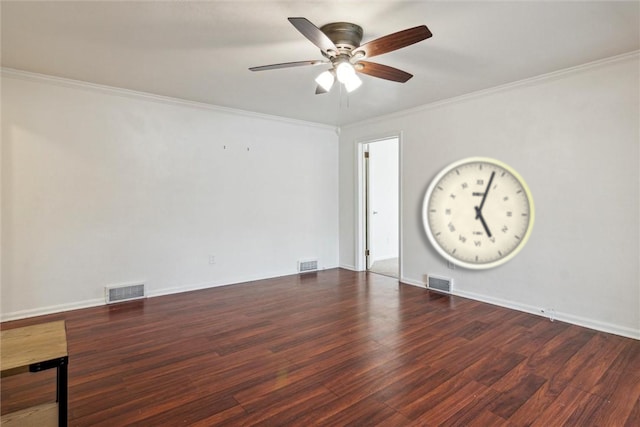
5:03
